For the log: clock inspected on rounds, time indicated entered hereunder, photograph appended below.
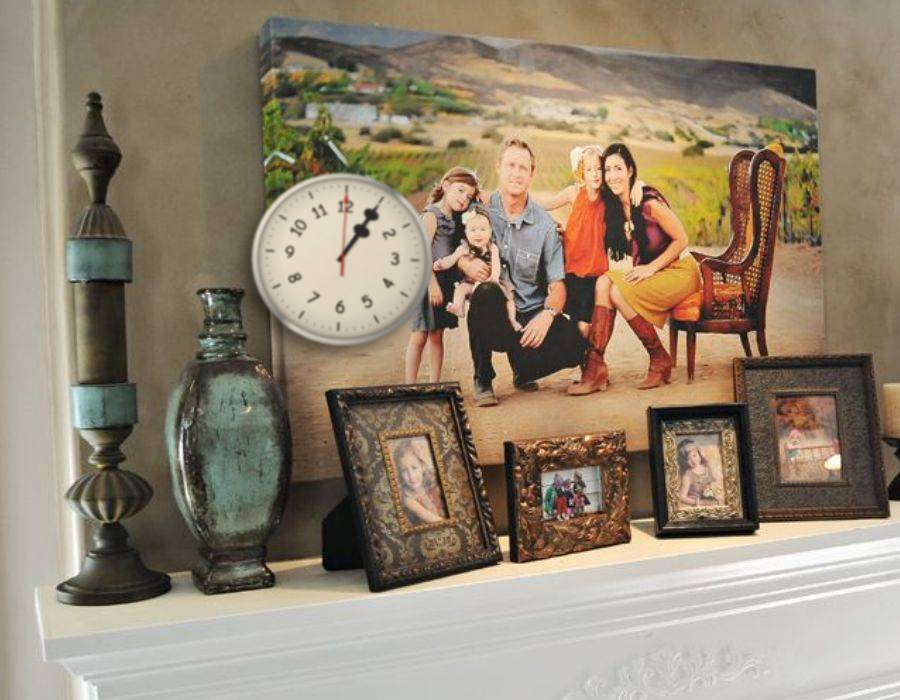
1:05:00
